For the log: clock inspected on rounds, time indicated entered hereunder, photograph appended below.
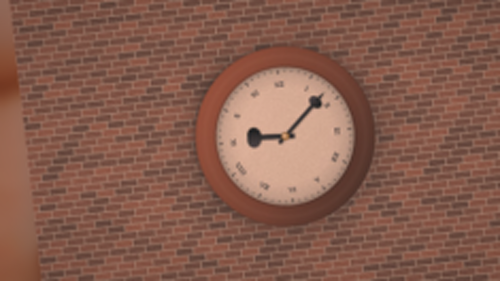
9:08
